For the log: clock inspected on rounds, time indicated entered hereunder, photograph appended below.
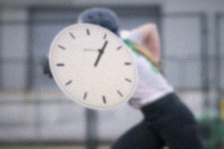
1:06
